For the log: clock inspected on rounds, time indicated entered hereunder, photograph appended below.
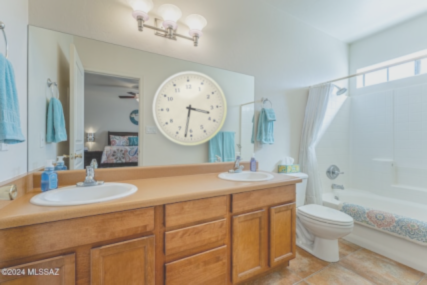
3:32
